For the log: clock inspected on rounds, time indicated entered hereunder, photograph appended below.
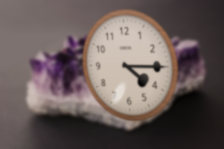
4:15
